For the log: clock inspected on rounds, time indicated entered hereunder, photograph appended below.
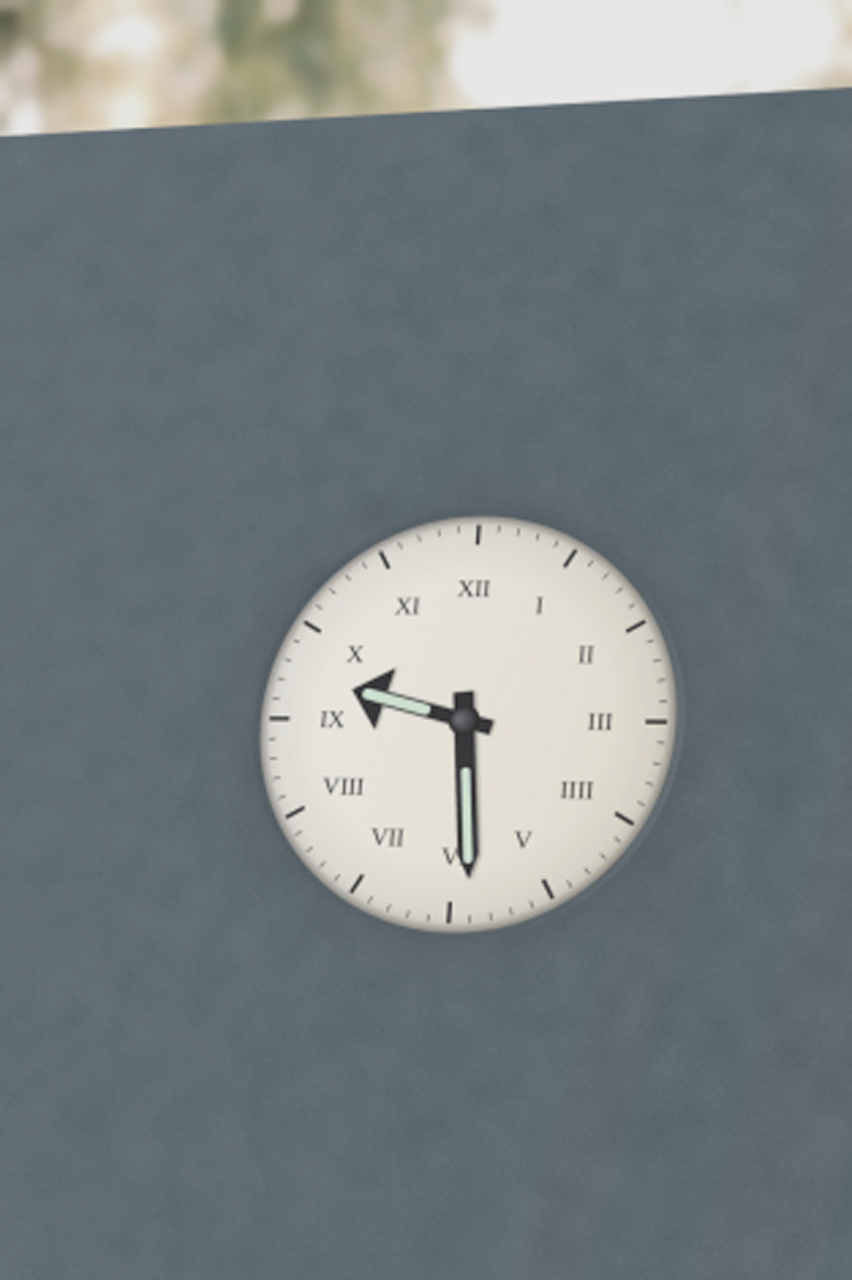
9:29
